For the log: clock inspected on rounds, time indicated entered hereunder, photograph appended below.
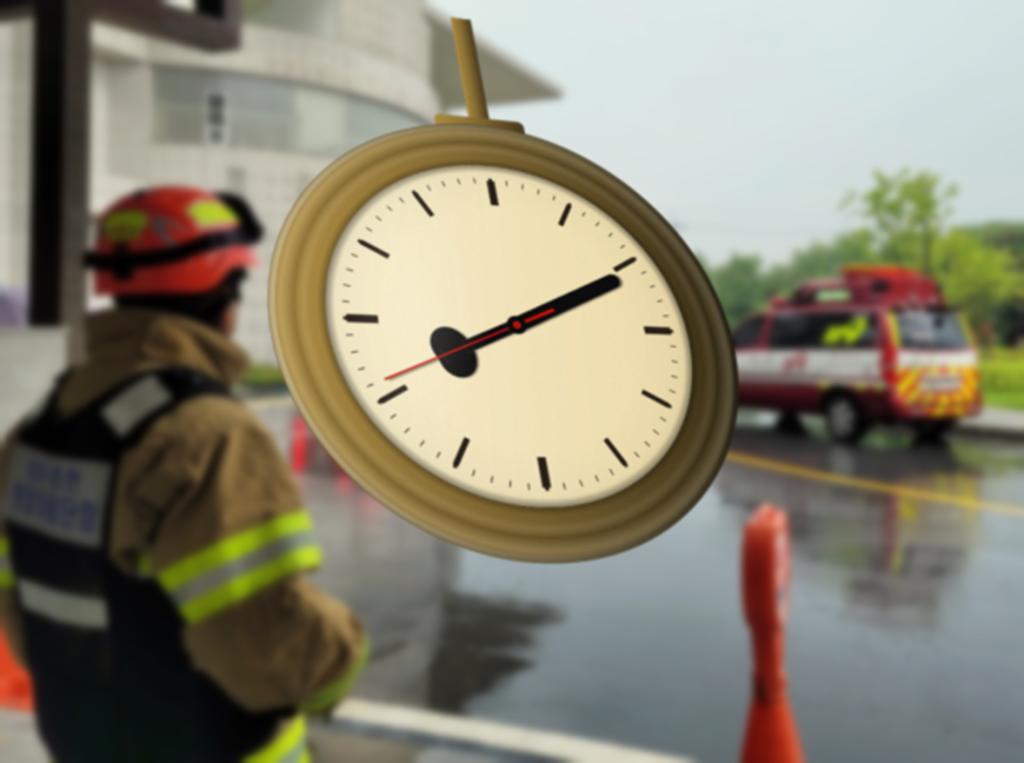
8:10:41
